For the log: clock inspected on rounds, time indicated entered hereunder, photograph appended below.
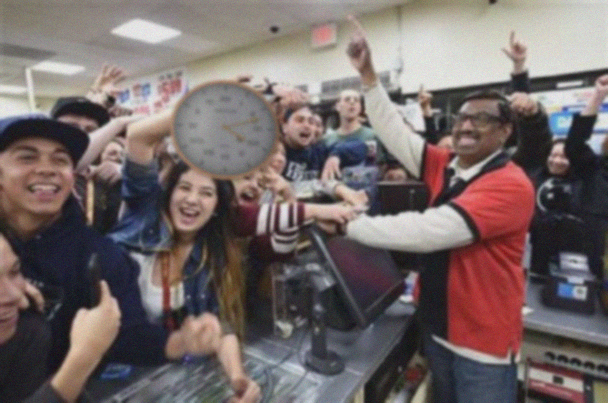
4:12
